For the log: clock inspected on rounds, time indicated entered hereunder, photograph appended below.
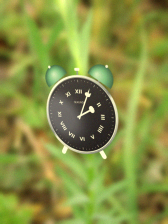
2:04
